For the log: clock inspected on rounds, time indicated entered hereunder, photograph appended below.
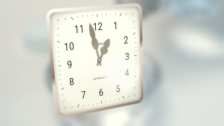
12:58
